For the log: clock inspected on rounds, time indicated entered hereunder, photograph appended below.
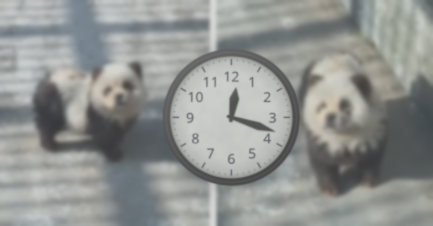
12:18
